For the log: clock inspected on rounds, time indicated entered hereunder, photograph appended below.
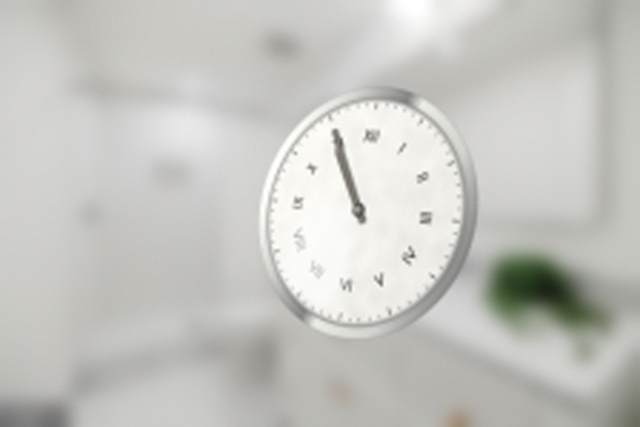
10:55
